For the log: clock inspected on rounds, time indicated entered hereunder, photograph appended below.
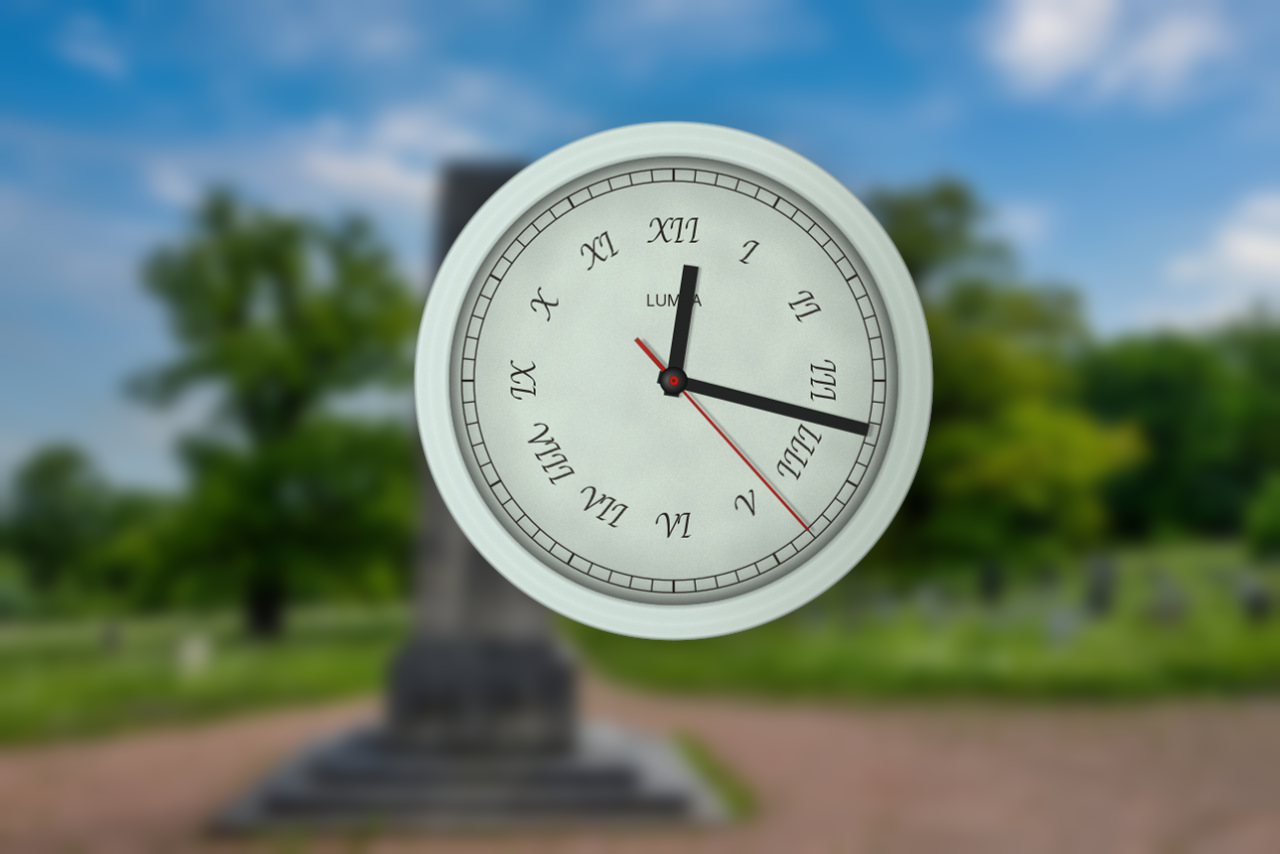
12:17:23
